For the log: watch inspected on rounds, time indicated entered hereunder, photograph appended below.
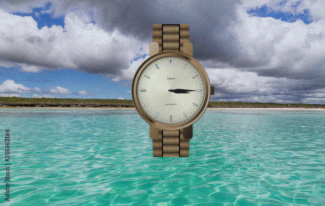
3:15
